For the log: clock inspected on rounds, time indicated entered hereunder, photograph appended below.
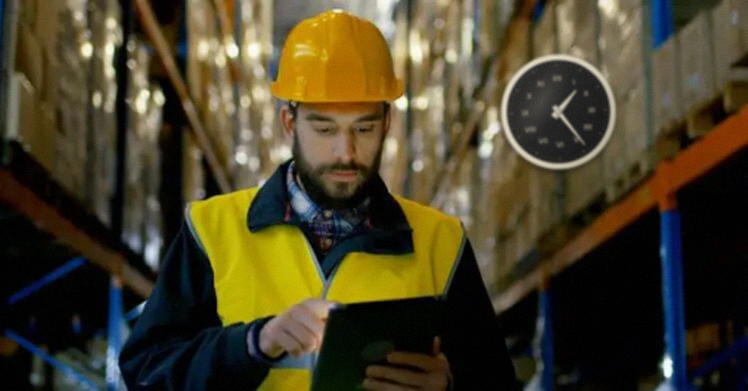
1:24
